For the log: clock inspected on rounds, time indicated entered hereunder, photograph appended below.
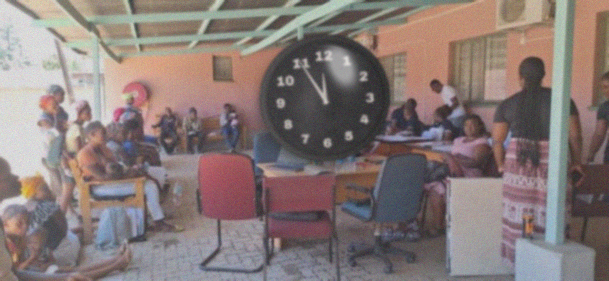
11:55
